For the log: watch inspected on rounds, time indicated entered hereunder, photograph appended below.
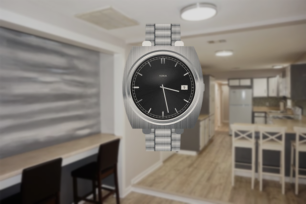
3:28
